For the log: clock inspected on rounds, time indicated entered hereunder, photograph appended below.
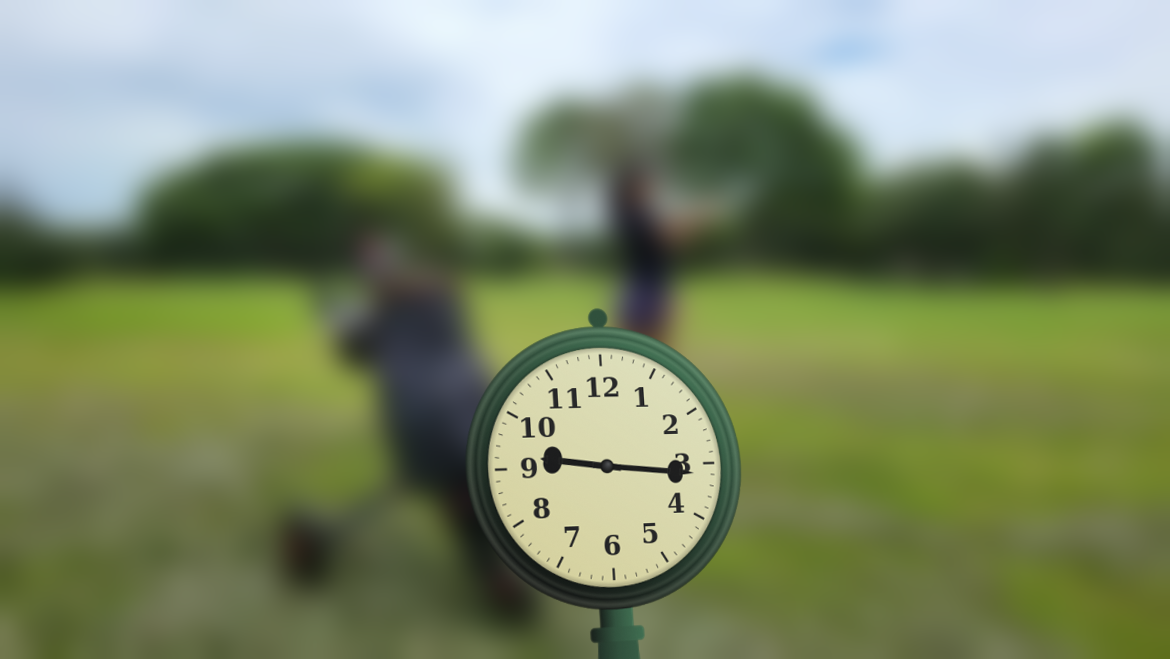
9:16
